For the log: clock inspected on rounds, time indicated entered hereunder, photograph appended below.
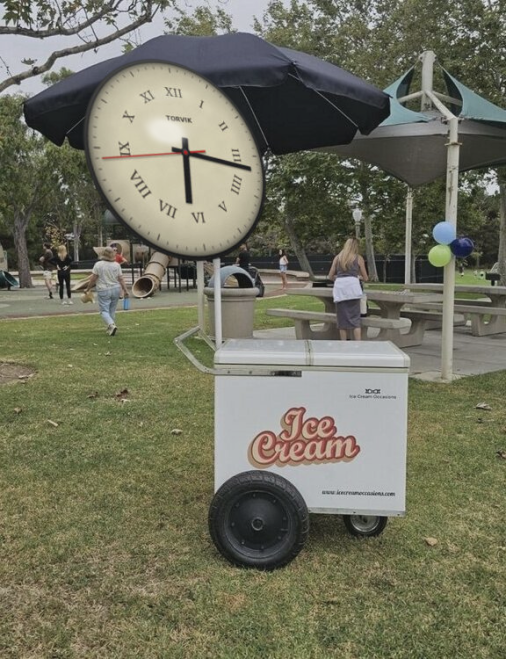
6:16:44
